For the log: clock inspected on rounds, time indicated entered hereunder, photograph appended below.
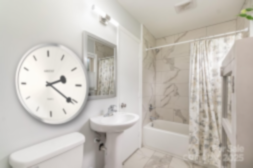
2:21
